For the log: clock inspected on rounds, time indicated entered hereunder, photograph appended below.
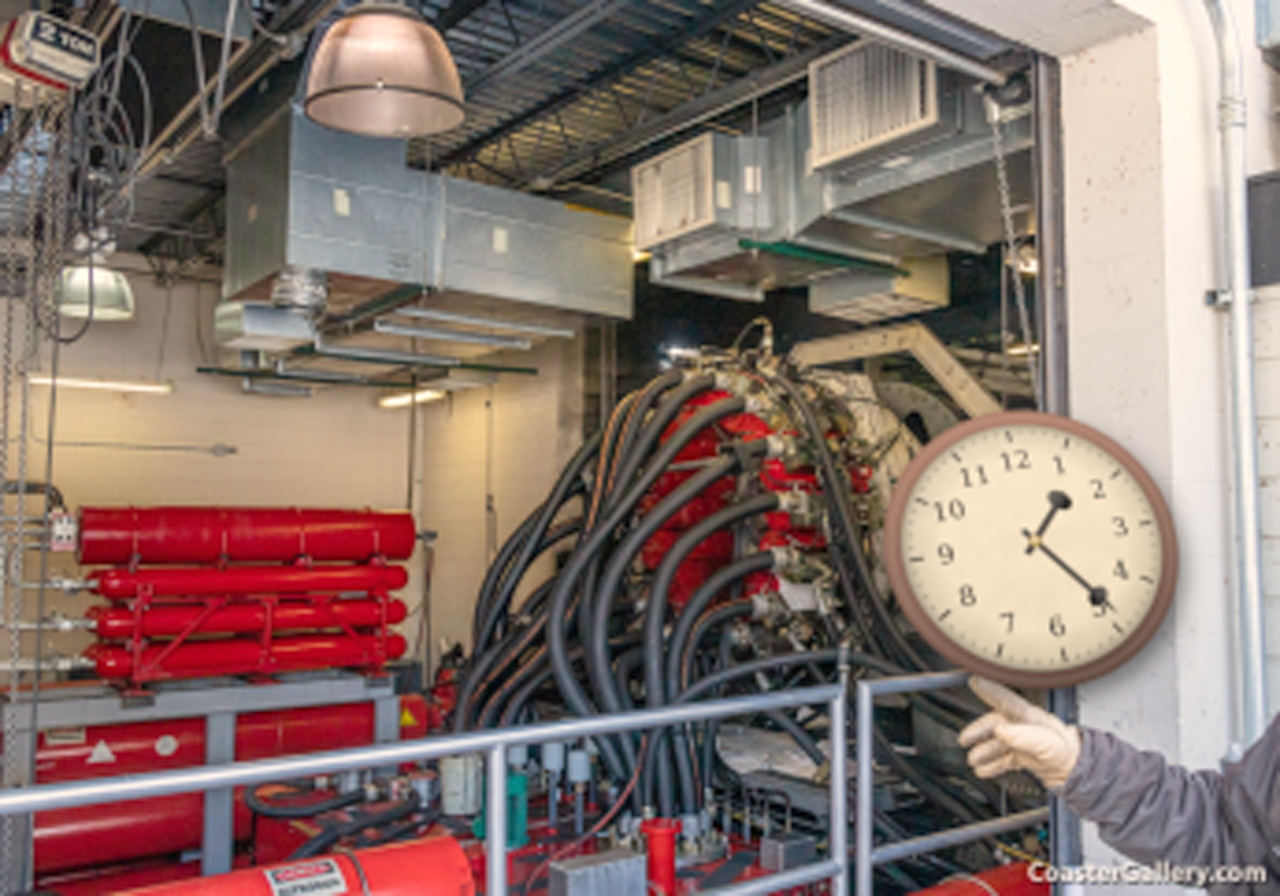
1:24
